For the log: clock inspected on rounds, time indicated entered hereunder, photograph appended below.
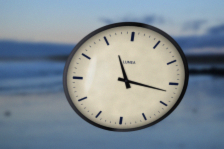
11:17
